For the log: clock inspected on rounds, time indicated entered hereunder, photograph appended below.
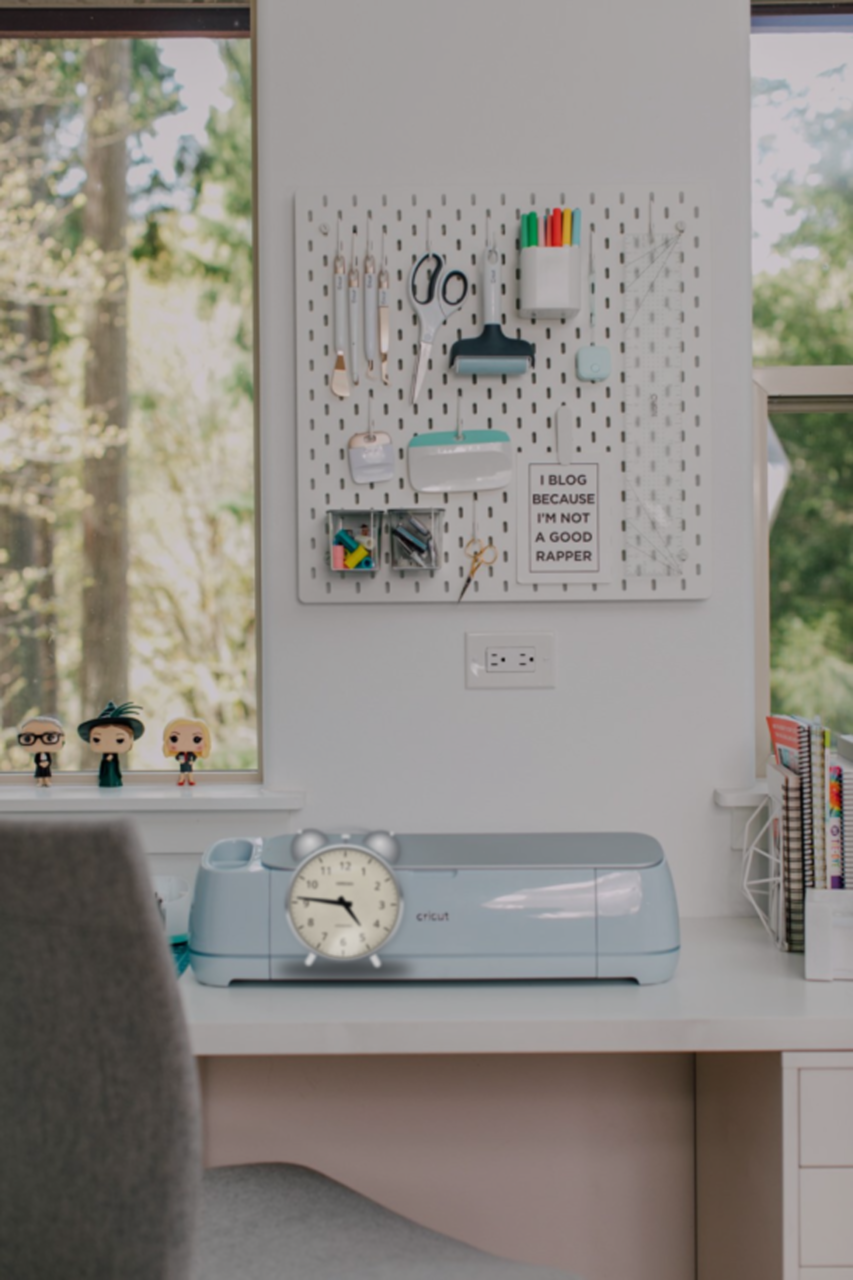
4:46
